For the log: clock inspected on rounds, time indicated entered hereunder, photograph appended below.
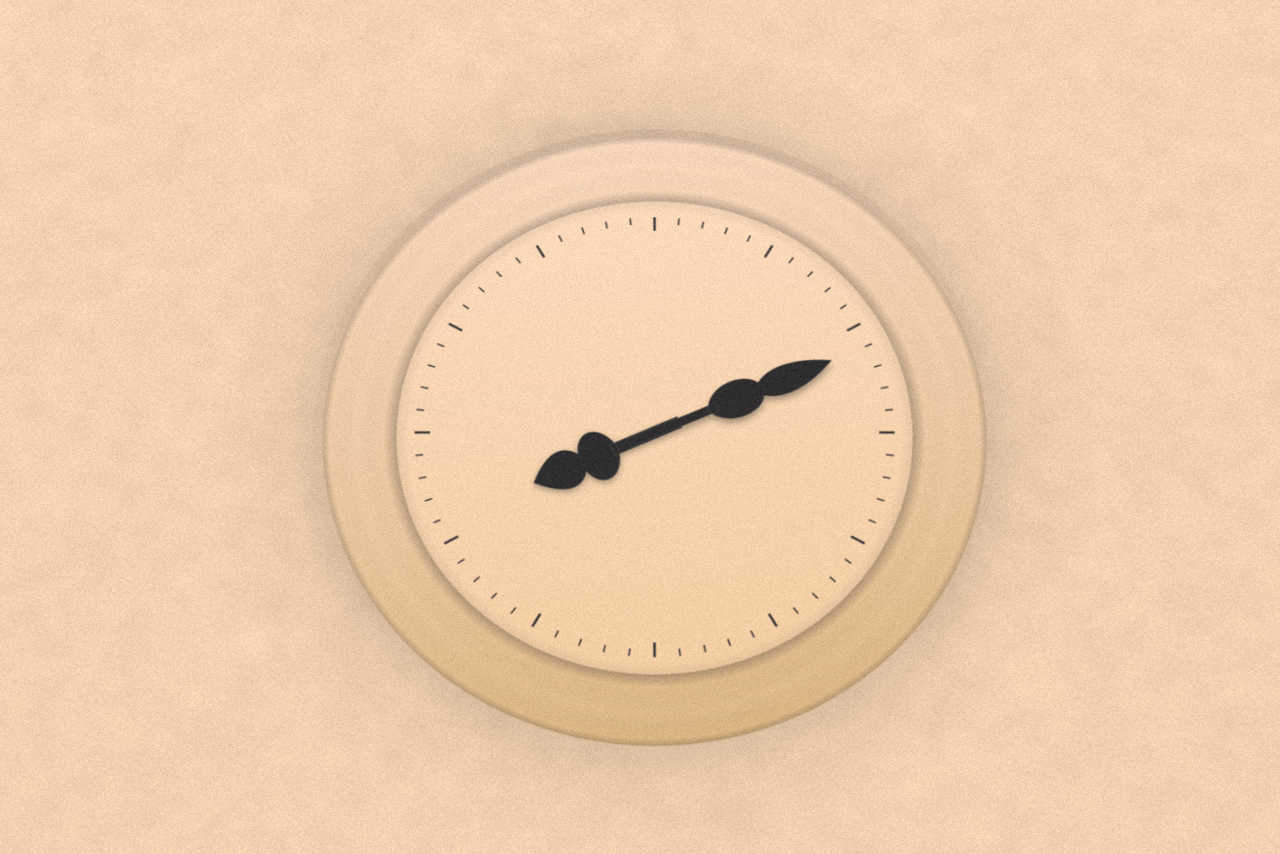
8:11
